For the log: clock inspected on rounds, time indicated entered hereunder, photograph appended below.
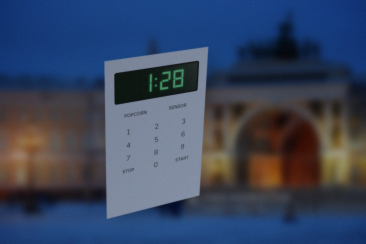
1:28
